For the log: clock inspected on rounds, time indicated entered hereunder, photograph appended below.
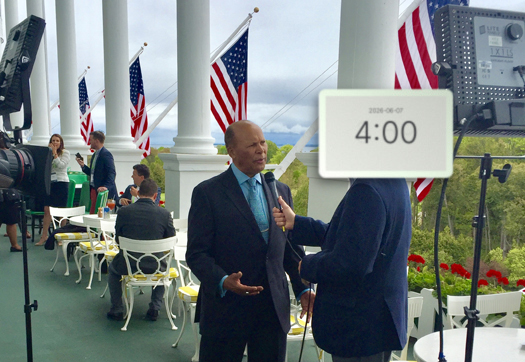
4:00
